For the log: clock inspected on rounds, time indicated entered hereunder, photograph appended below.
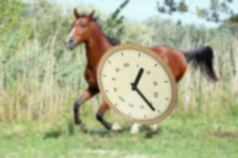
1:26
